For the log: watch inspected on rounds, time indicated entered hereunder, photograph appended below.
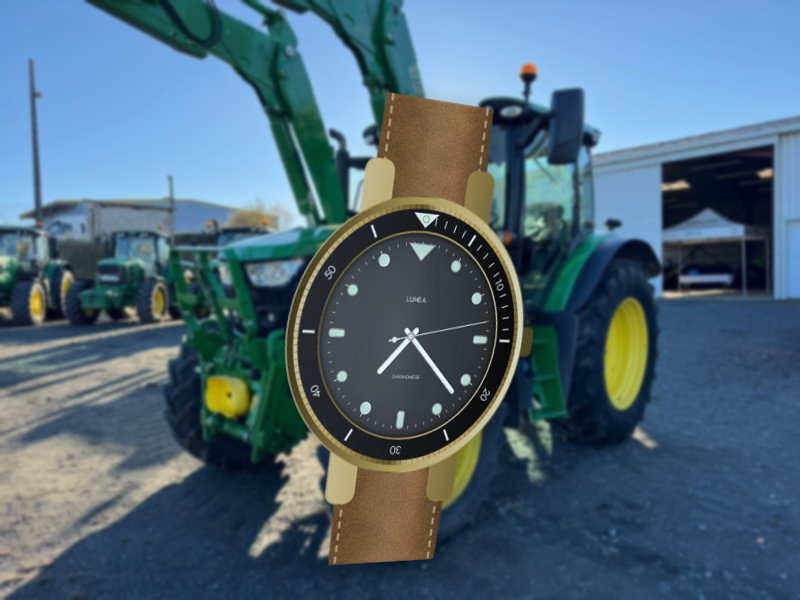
7:22:13
